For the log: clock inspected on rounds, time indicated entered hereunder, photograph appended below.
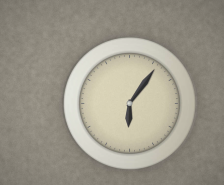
6:06
